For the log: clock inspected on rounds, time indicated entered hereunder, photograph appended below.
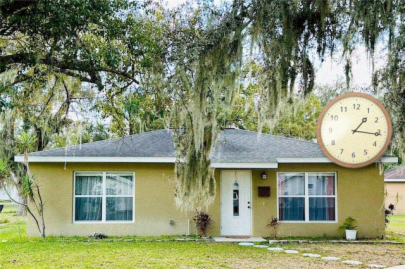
1:16
